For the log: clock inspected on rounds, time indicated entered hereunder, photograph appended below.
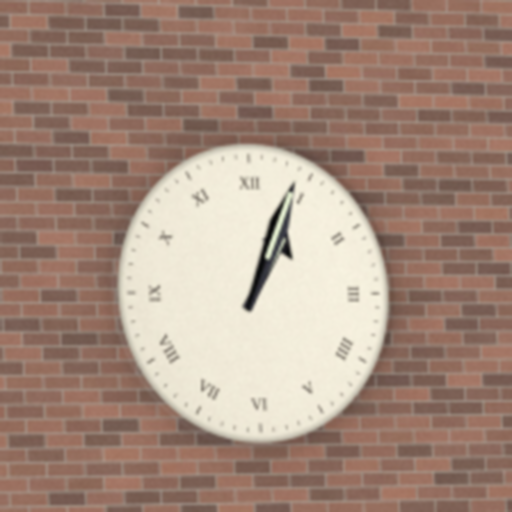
1:04
